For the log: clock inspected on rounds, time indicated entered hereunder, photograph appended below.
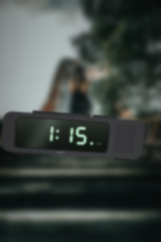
1:15
